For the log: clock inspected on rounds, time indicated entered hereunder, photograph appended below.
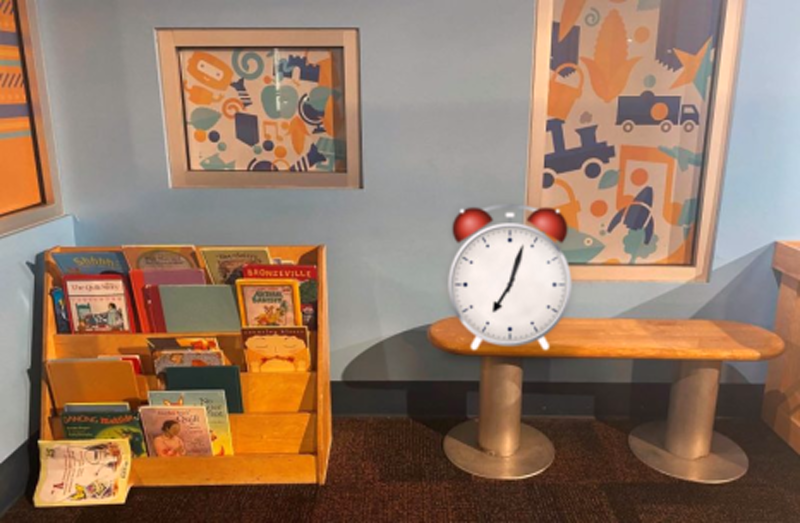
7:03
